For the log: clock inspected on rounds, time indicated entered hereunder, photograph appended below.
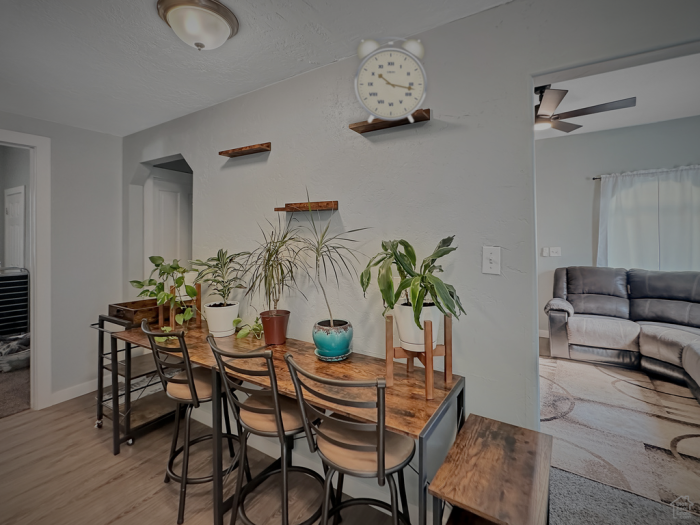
10:17
